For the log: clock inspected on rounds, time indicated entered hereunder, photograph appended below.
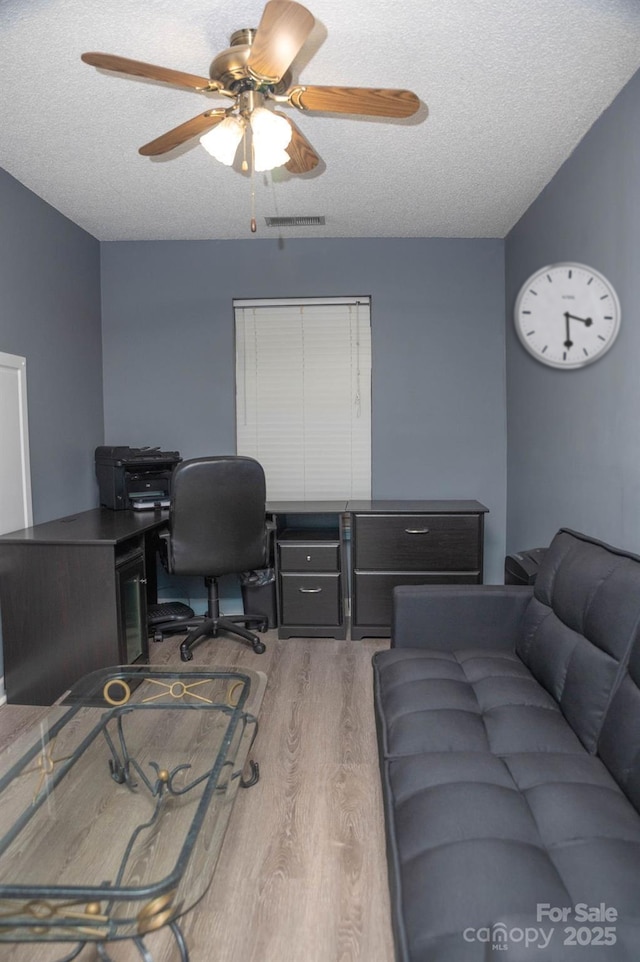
3:29
